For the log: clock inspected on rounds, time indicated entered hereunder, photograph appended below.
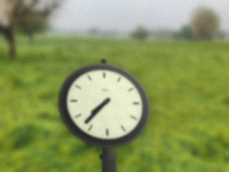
7:37
